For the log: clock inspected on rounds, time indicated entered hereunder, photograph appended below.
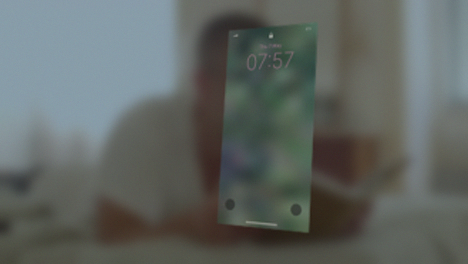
7:57
